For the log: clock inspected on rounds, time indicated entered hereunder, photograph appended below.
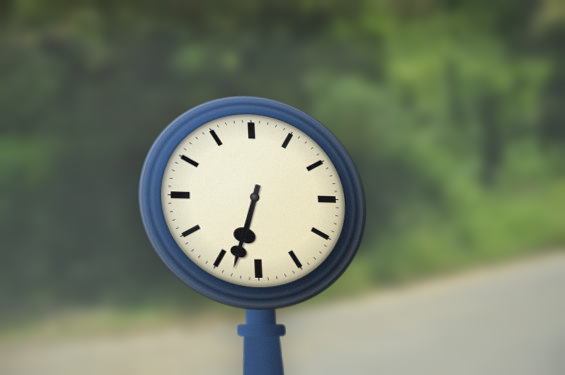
6:33
